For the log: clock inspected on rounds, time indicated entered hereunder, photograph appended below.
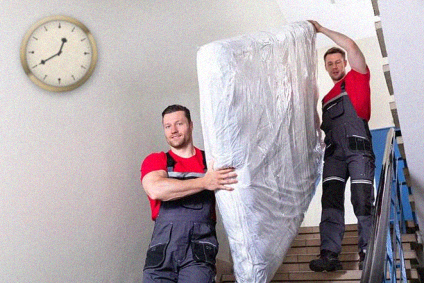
12:40
